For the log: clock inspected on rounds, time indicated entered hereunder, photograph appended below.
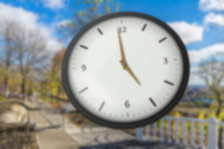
4:59
